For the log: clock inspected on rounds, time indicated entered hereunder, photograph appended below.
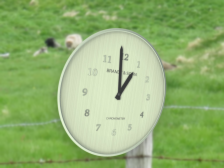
12:59
